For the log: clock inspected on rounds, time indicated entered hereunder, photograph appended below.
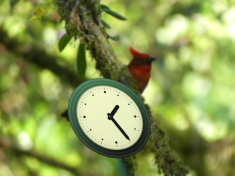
1:25
